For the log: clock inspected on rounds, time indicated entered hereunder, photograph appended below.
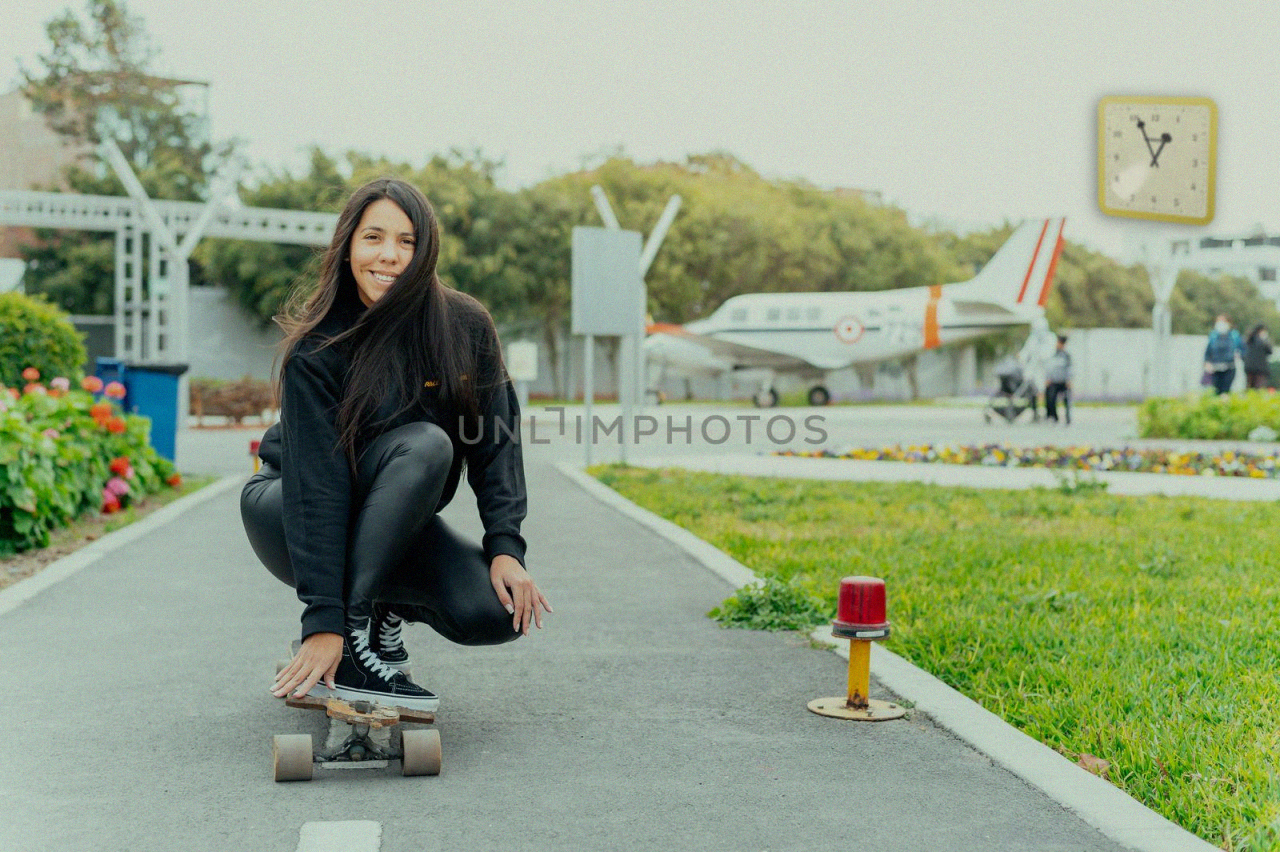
12:56
